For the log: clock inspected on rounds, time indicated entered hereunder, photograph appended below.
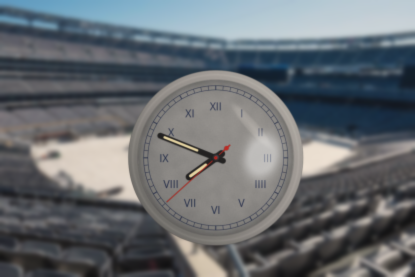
7:48:38
